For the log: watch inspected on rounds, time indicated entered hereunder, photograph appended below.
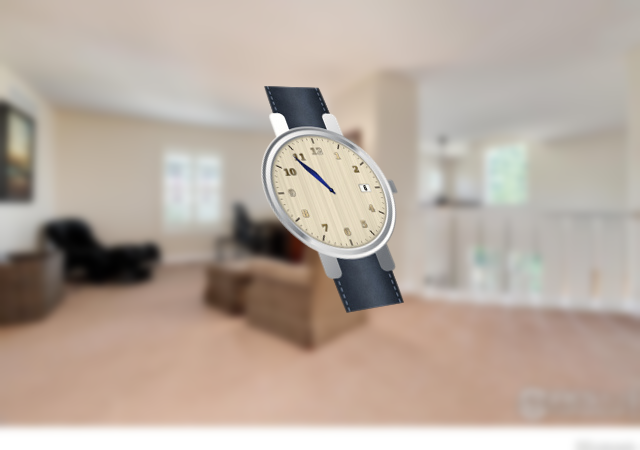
10:54
